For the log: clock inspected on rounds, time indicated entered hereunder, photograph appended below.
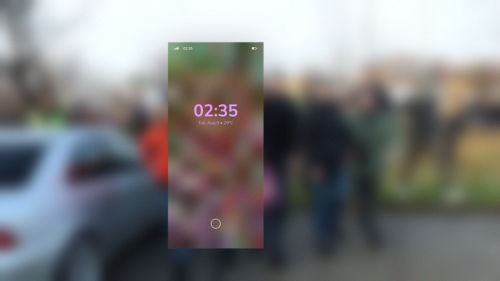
2:35
